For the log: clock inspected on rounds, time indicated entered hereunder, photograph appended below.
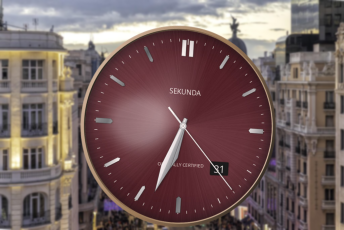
6:33:23
